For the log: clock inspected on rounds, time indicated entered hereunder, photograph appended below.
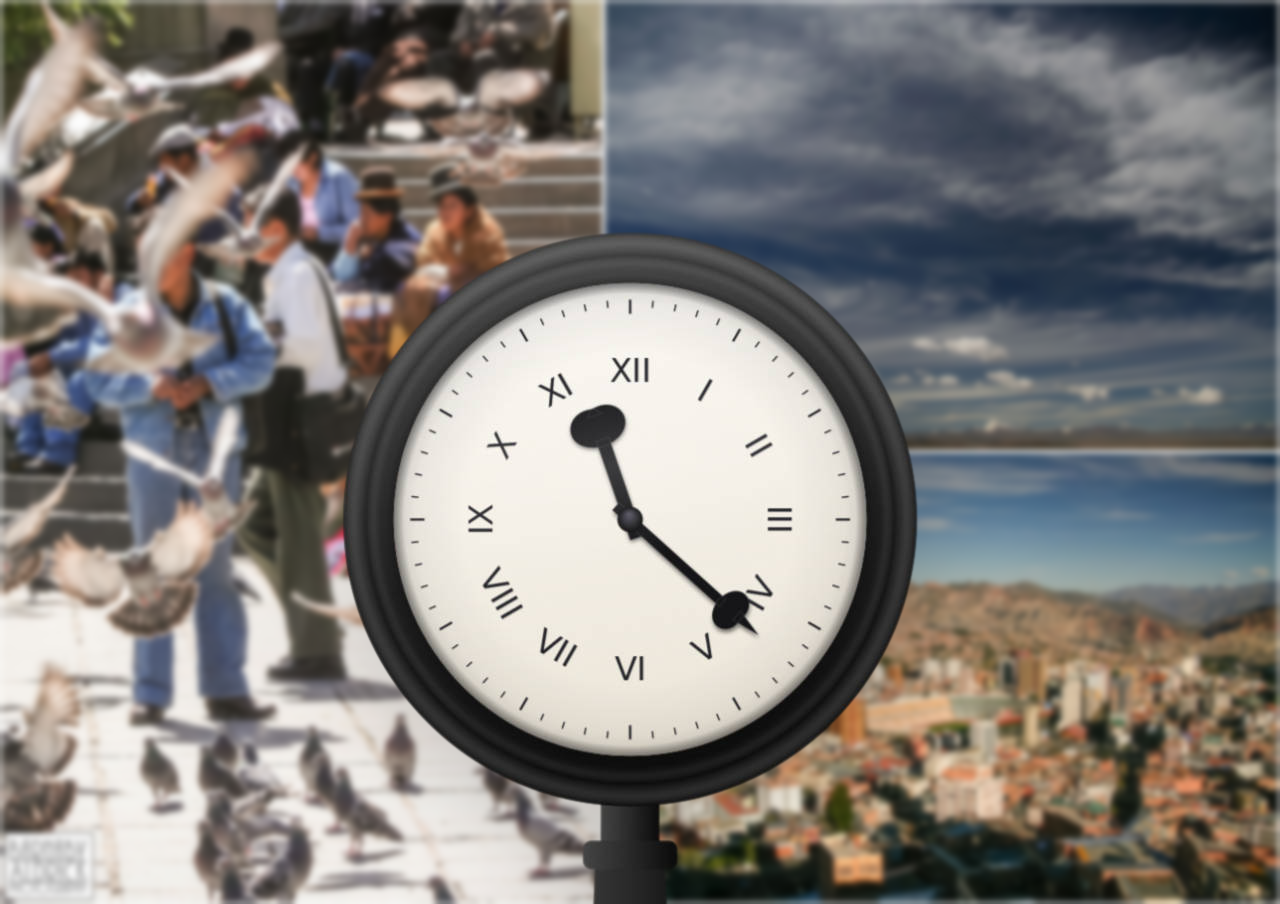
11:22
